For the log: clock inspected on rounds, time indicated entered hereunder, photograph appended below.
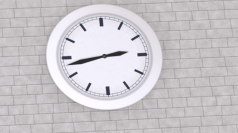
2:43
